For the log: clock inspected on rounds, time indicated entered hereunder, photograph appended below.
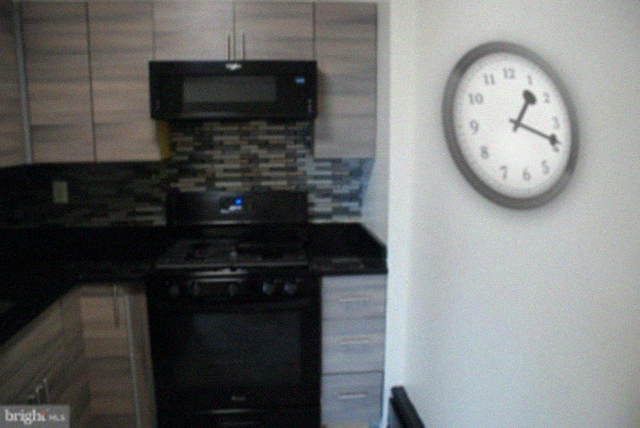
1:19
